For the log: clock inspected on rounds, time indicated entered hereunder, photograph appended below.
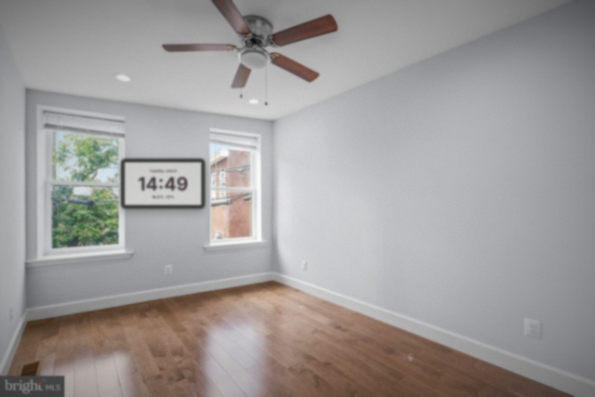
14:49
